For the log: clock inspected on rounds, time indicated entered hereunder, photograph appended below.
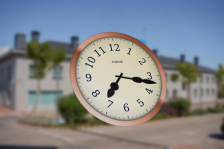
7:17
